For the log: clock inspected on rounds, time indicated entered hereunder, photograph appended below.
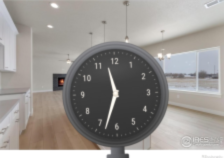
11:33
